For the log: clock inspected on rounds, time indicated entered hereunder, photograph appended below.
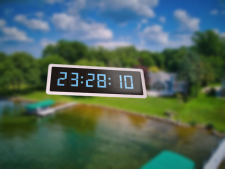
23:28:10
